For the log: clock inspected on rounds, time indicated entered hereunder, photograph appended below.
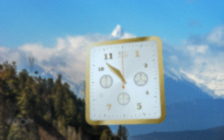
10:53
